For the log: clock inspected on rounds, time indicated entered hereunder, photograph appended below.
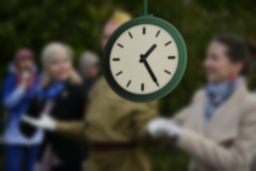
1:25
